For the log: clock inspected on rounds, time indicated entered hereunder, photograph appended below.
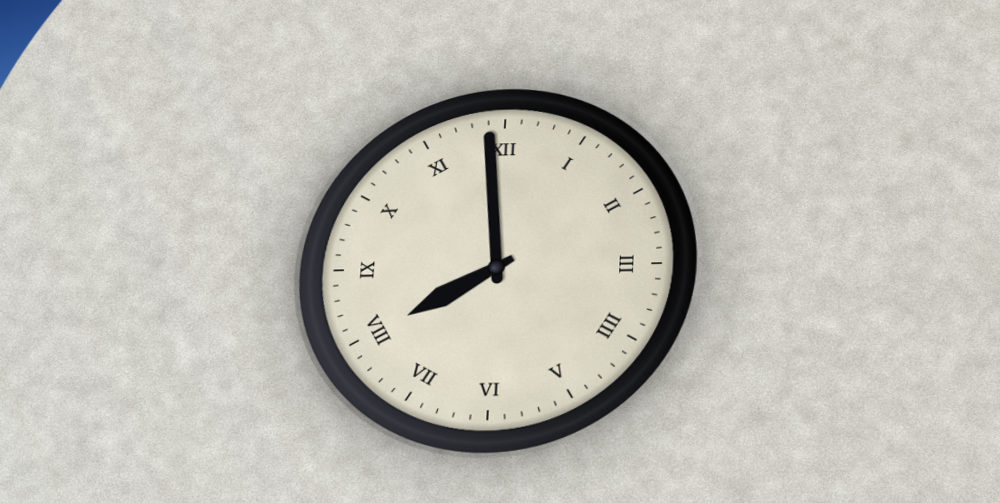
7:59
